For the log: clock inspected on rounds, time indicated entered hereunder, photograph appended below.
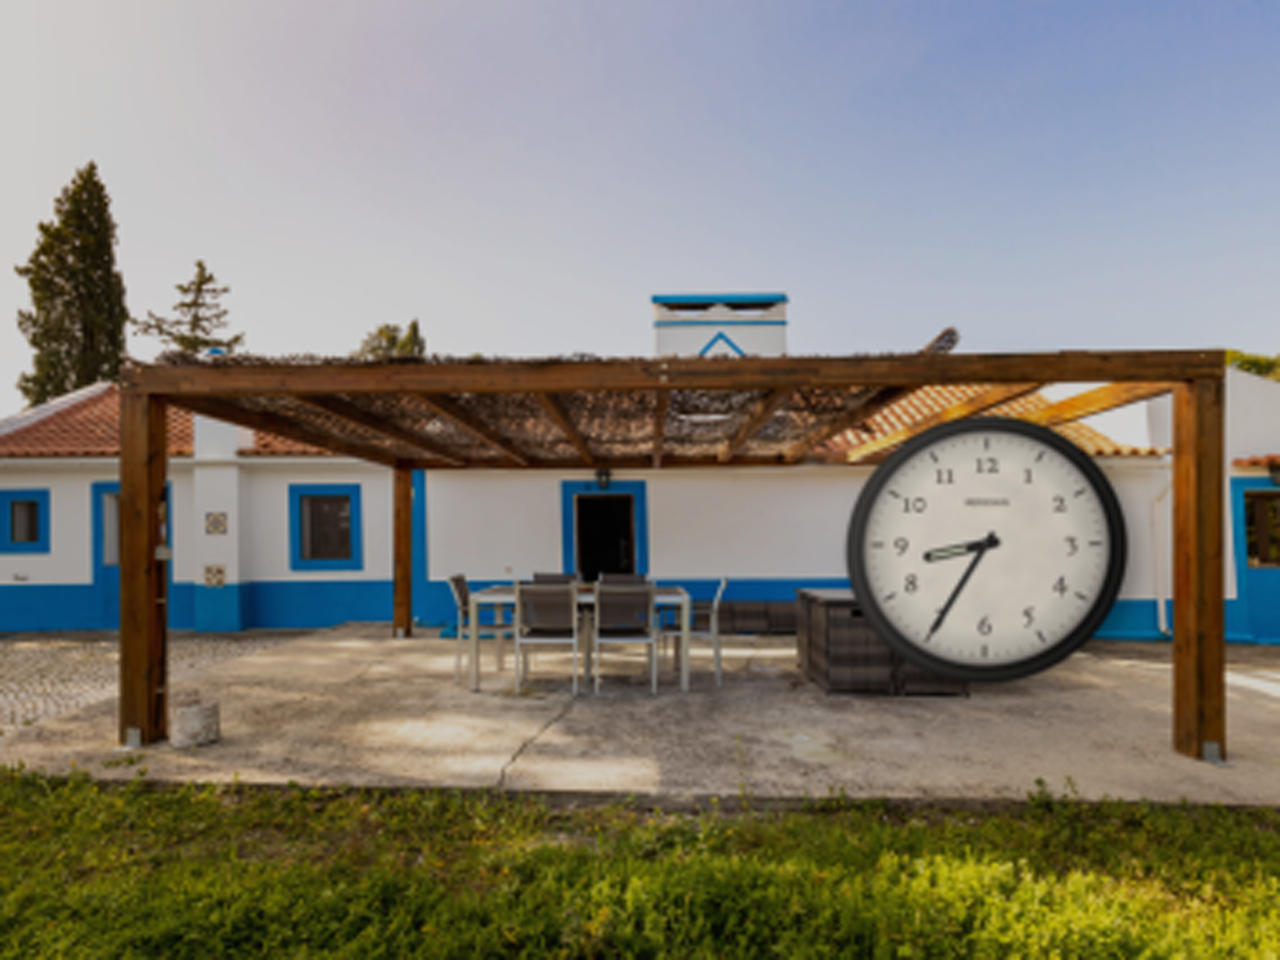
8:35
